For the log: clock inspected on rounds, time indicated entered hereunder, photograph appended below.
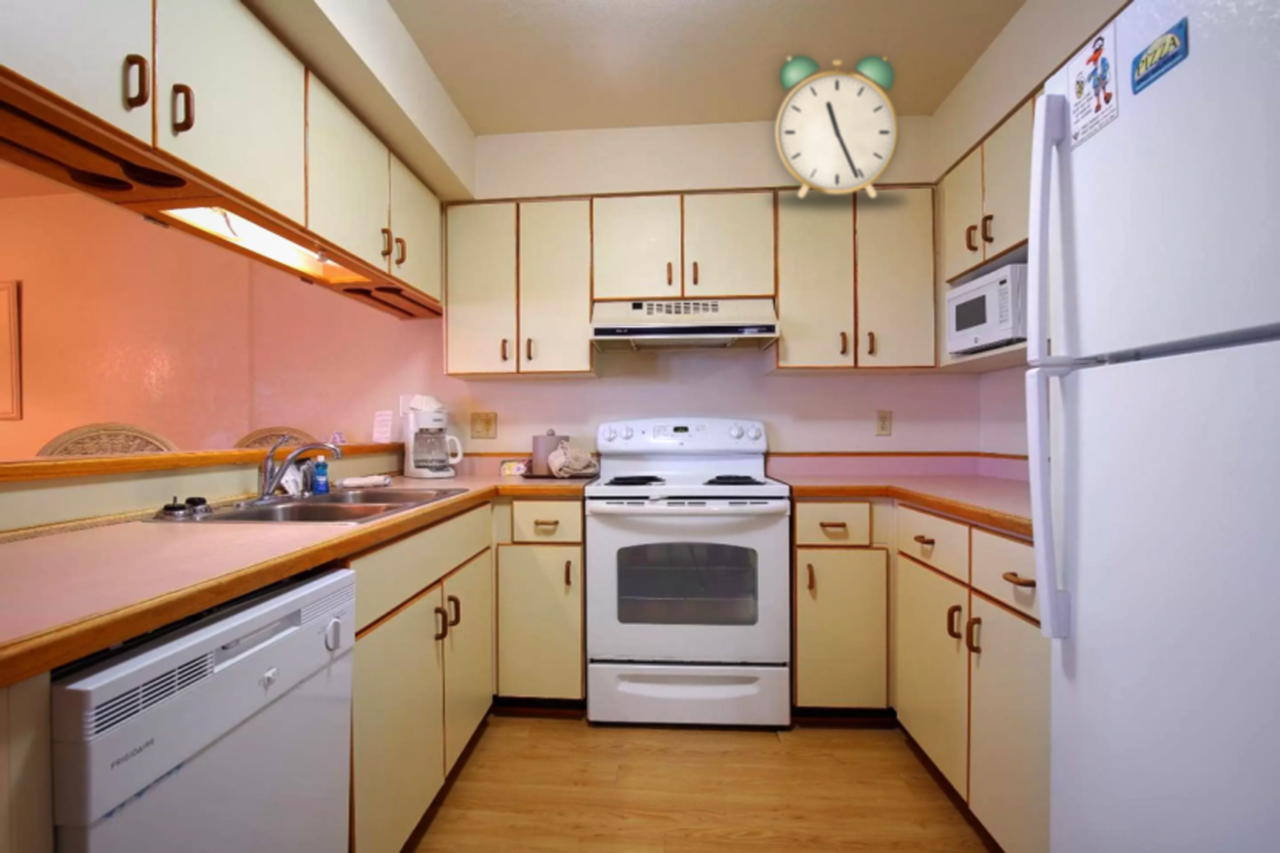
11:26
